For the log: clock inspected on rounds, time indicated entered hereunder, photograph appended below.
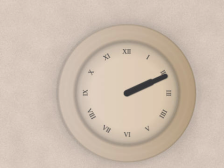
2:11
